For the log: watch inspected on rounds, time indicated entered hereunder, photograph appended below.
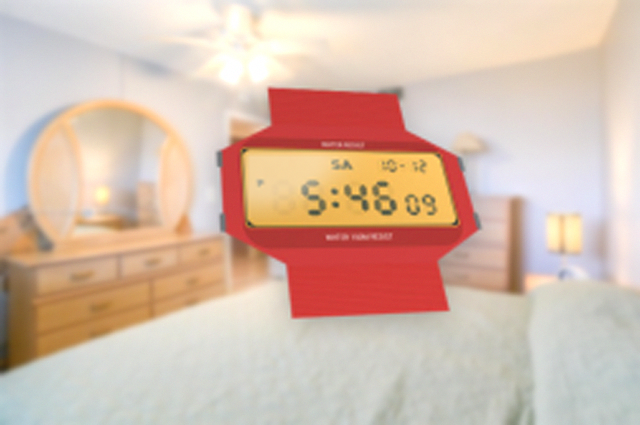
5:46:09
